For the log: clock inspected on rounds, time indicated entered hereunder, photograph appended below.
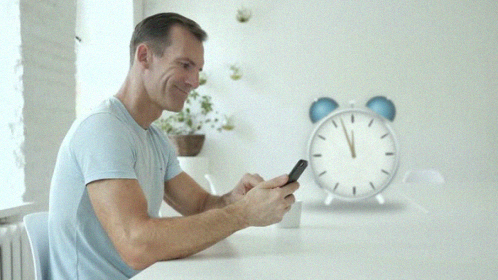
11:57
